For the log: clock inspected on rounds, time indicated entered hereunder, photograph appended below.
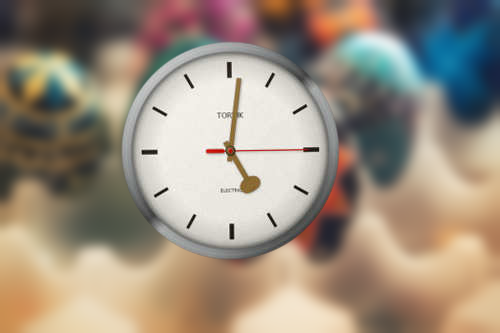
5:01:15
